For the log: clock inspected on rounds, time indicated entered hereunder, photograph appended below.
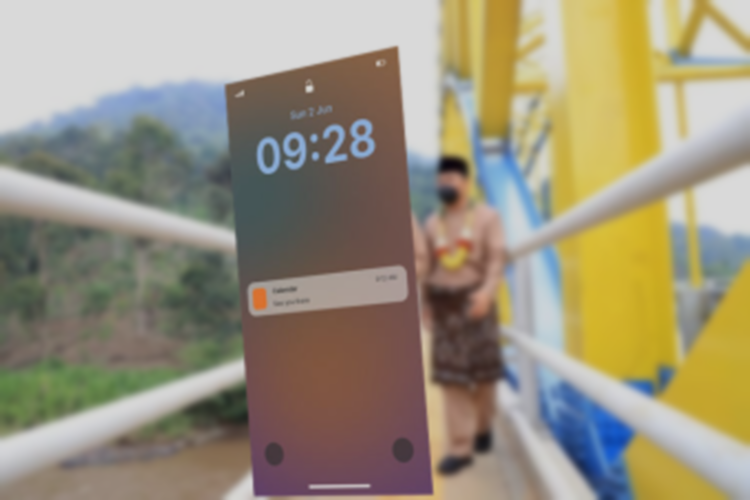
9:28
